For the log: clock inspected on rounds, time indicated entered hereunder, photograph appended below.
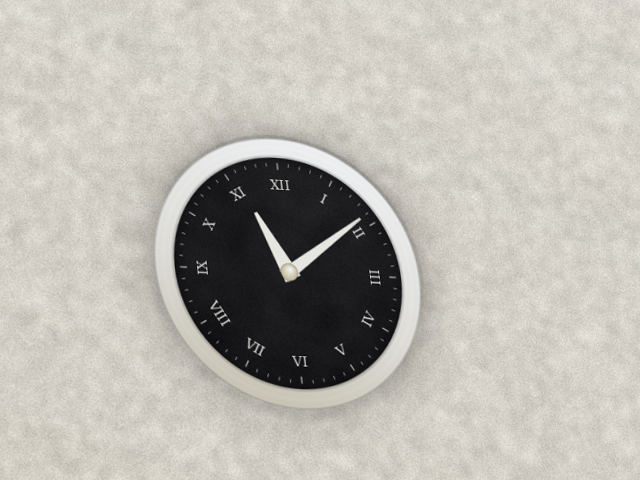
11:09
